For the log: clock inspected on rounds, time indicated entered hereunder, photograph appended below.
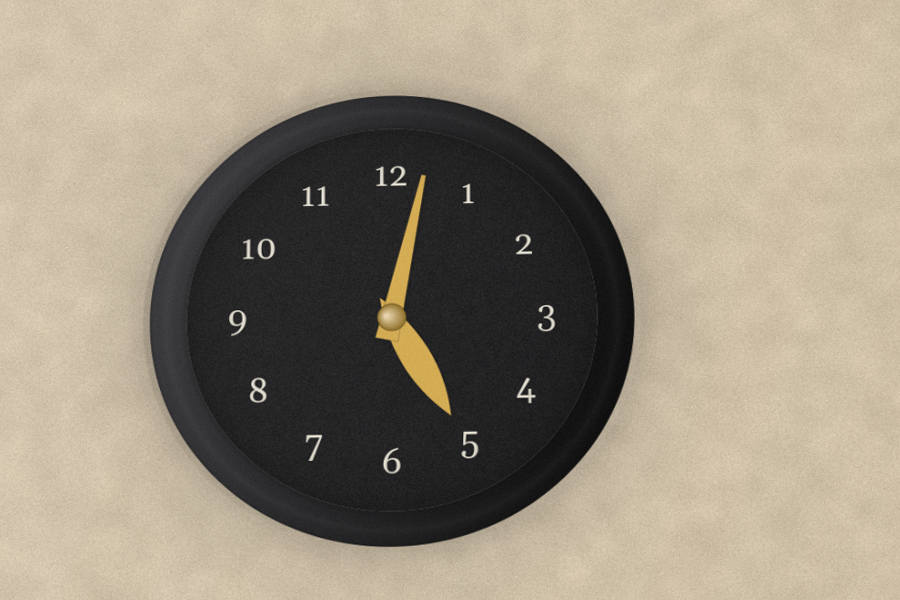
5:02
